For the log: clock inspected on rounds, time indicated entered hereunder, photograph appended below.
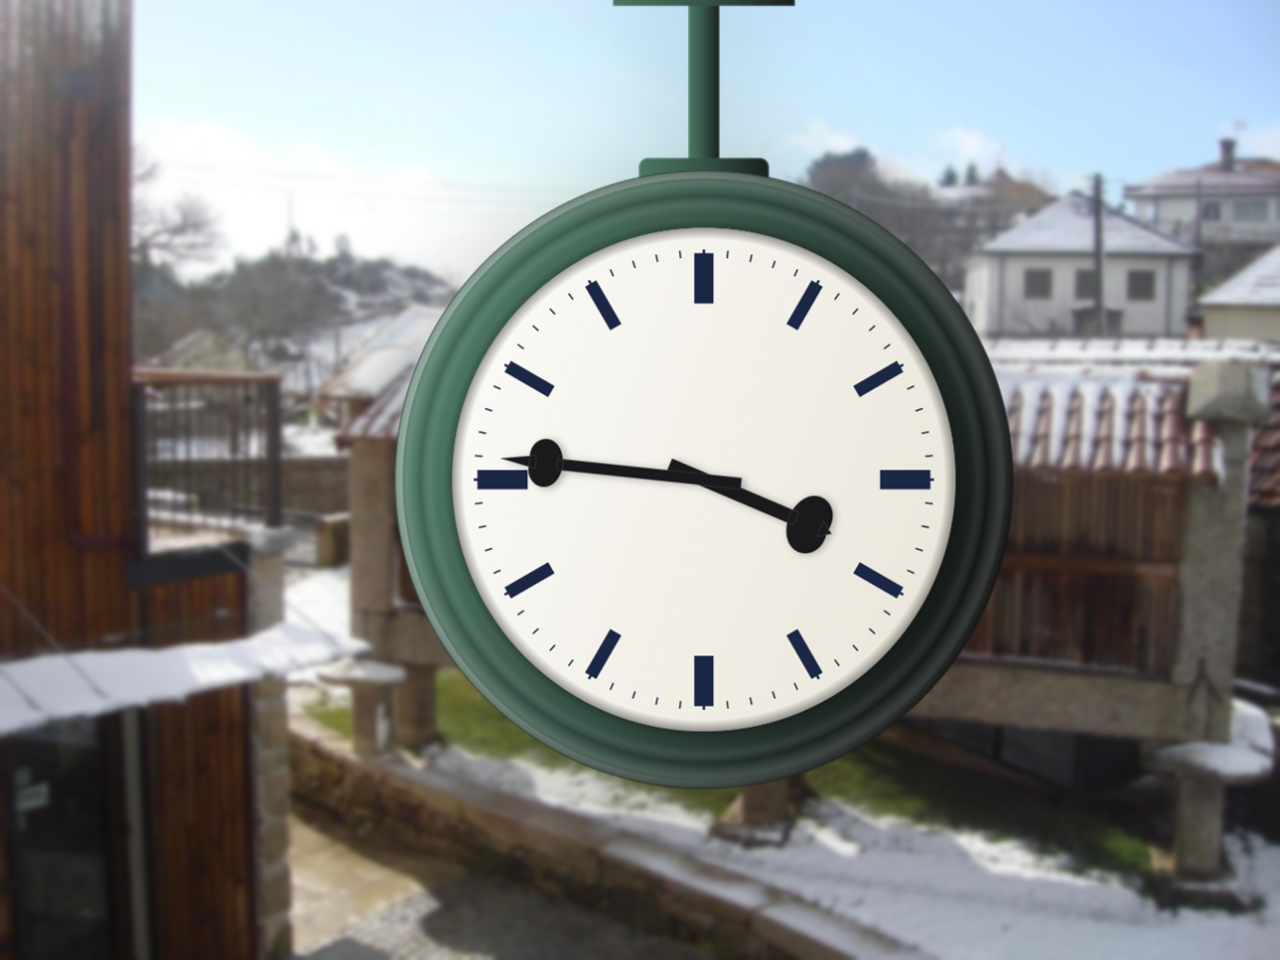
3:46
